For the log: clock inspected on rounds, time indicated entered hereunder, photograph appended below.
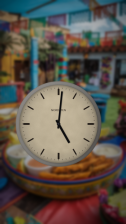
5:01
